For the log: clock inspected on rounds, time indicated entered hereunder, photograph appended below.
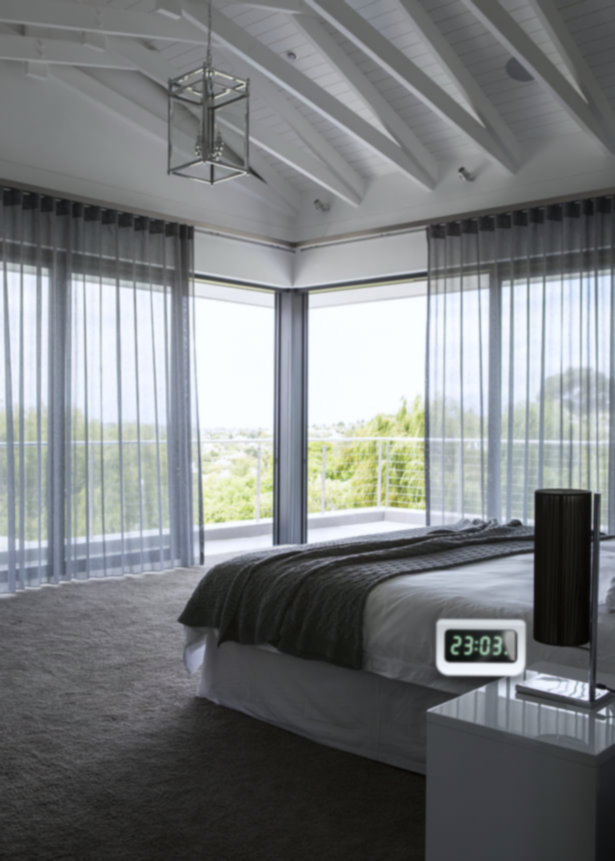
23:03
